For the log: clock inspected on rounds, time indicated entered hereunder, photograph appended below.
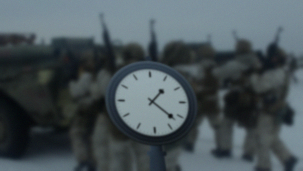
1:22
